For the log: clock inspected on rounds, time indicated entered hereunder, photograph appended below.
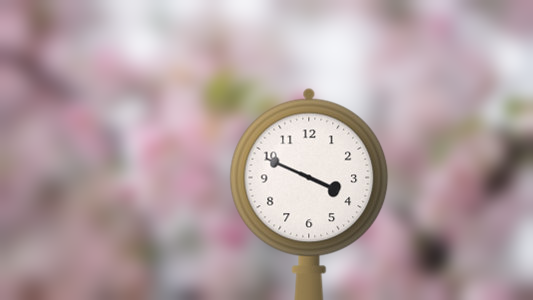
3:49
